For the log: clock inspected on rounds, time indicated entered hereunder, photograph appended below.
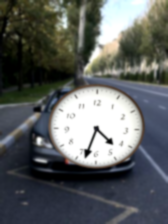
4:33
